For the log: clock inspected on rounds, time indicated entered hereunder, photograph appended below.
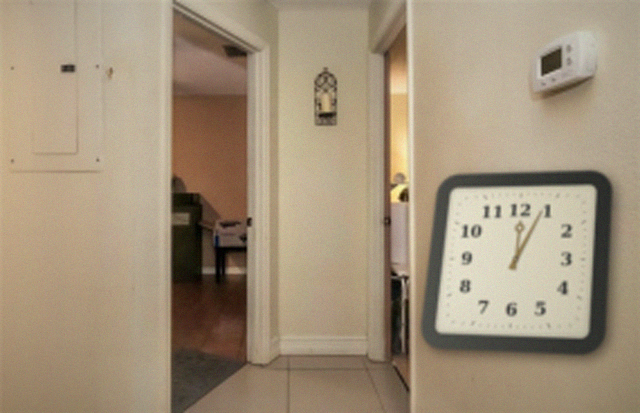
12:04
